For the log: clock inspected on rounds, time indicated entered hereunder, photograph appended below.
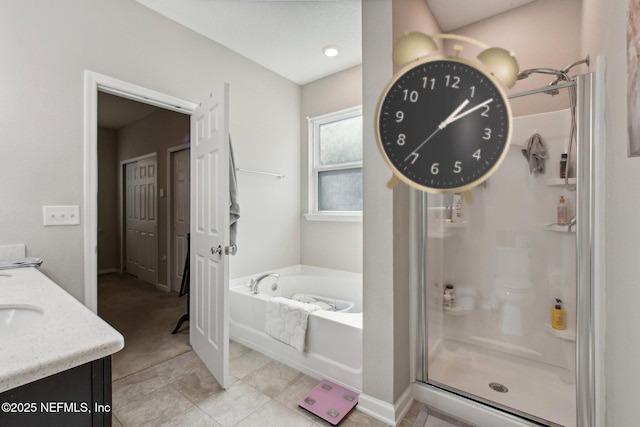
1:08:36
